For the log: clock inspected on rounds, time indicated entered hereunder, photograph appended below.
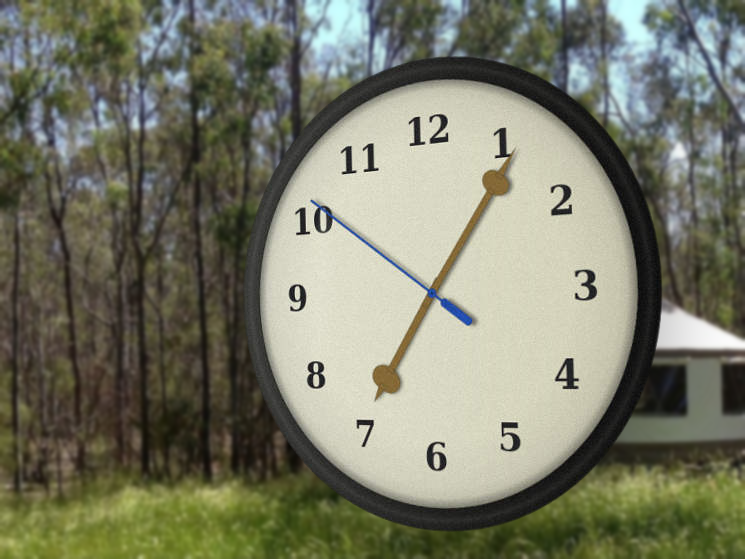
7:05:51
